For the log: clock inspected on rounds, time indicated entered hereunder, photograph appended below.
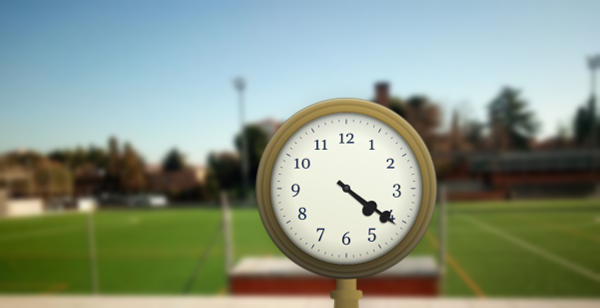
4:21
